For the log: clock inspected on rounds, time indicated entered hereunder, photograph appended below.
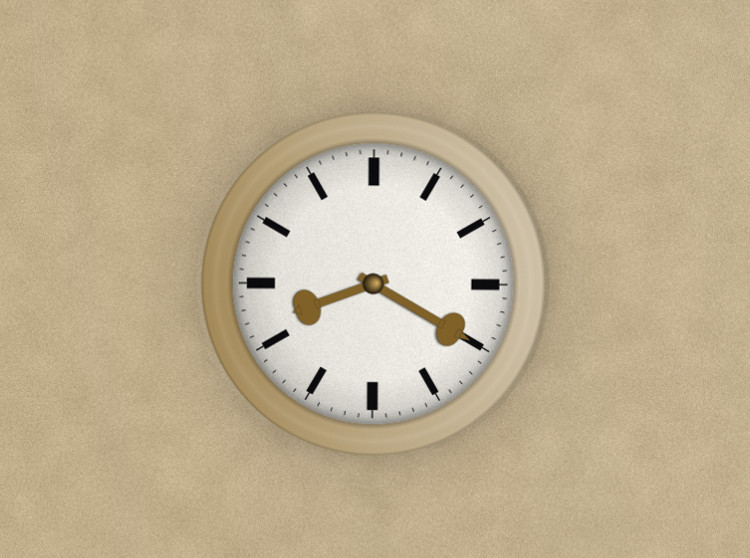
8:20
